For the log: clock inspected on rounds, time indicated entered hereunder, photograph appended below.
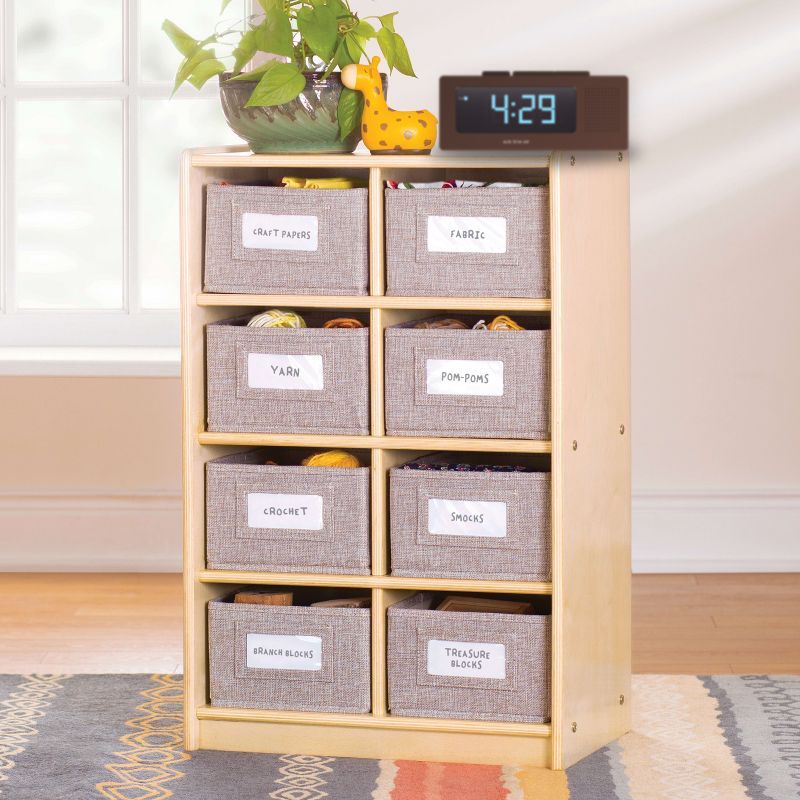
4:29
